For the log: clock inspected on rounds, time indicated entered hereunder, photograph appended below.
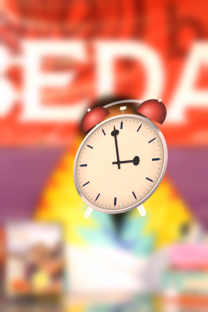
2:58
